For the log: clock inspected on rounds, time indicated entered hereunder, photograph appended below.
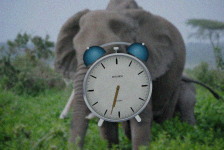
6:33
